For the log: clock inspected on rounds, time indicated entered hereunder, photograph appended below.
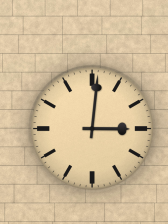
3:01
